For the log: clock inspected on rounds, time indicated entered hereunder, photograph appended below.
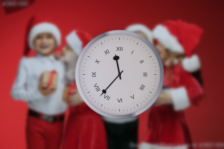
11:37
